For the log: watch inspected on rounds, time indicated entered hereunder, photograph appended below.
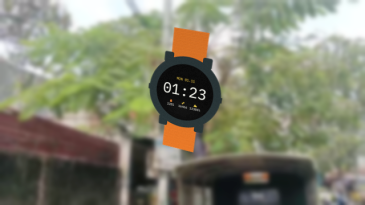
1:23
